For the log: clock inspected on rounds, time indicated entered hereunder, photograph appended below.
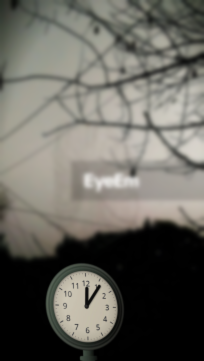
12:06
